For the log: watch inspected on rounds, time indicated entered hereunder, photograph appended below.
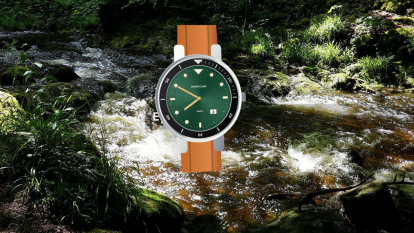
7:50
